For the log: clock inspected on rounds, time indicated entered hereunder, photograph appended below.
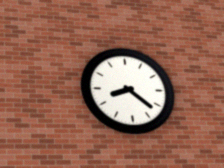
8:22
